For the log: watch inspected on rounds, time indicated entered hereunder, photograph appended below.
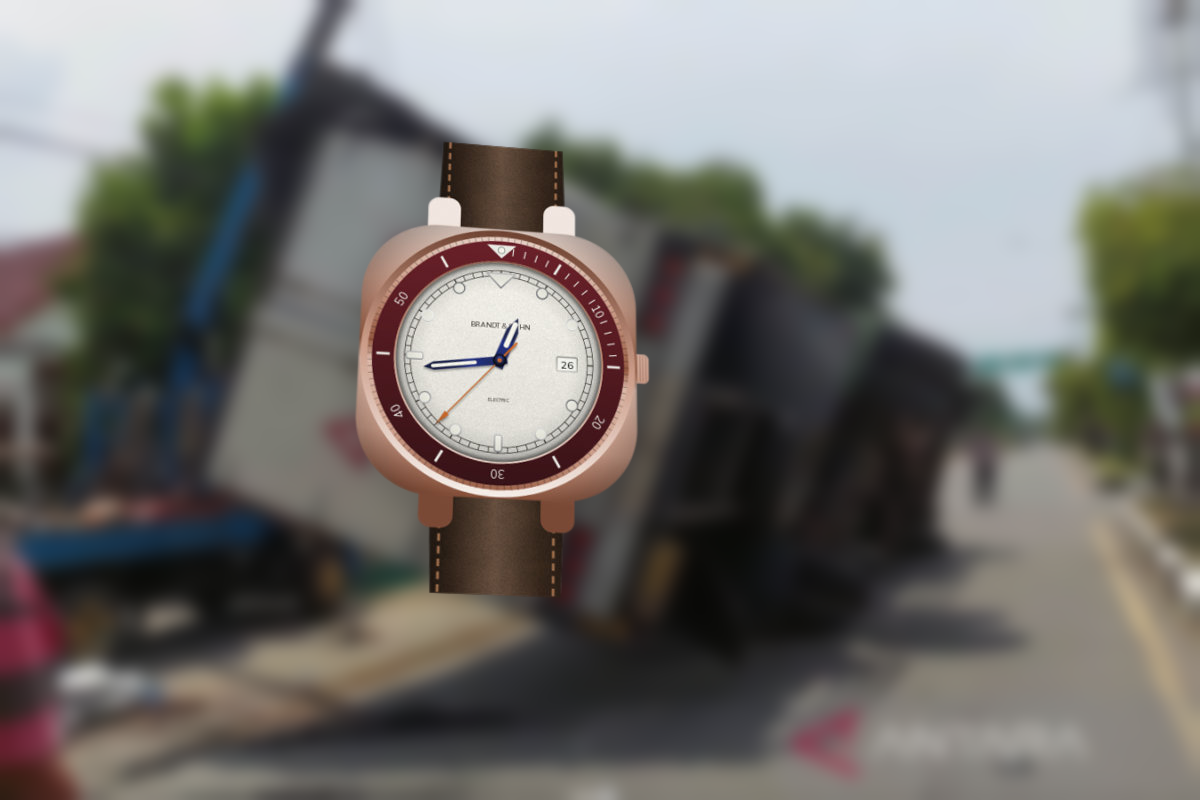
12:43:37
